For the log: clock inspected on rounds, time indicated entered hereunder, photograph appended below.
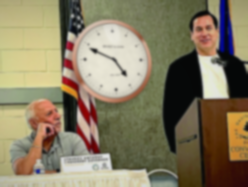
4:49
